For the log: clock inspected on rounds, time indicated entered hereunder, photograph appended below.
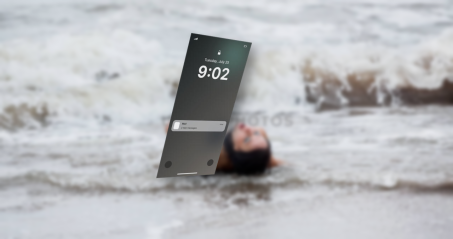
9:02
